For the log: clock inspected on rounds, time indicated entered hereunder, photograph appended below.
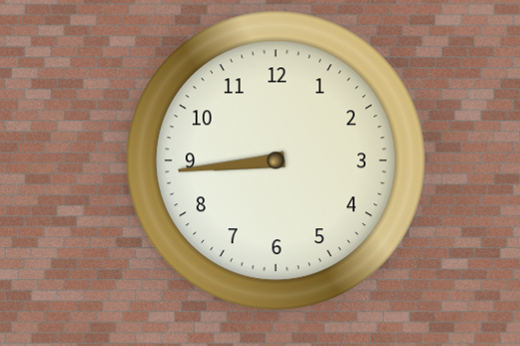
8:44
